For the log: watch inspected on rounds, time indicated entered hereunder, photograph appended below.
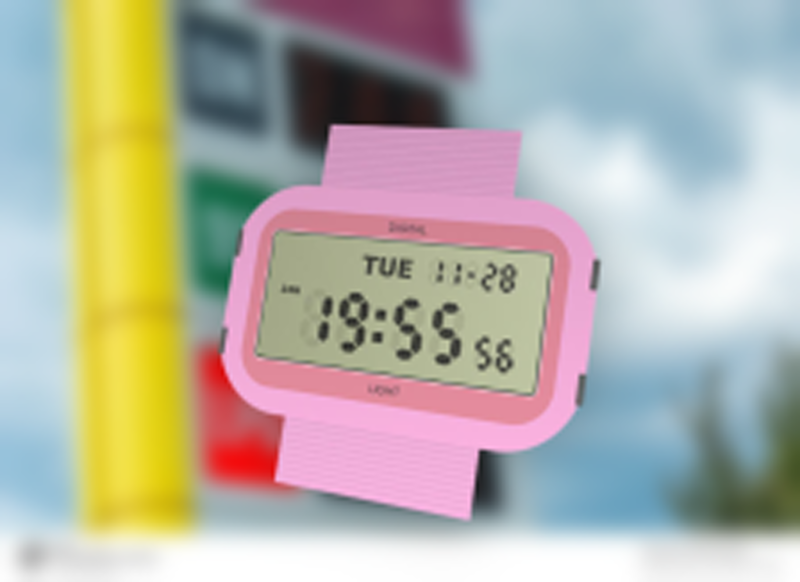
19:55:56
